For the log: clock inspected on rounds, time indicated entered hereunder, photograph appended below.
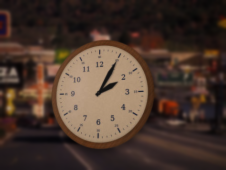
2:05
